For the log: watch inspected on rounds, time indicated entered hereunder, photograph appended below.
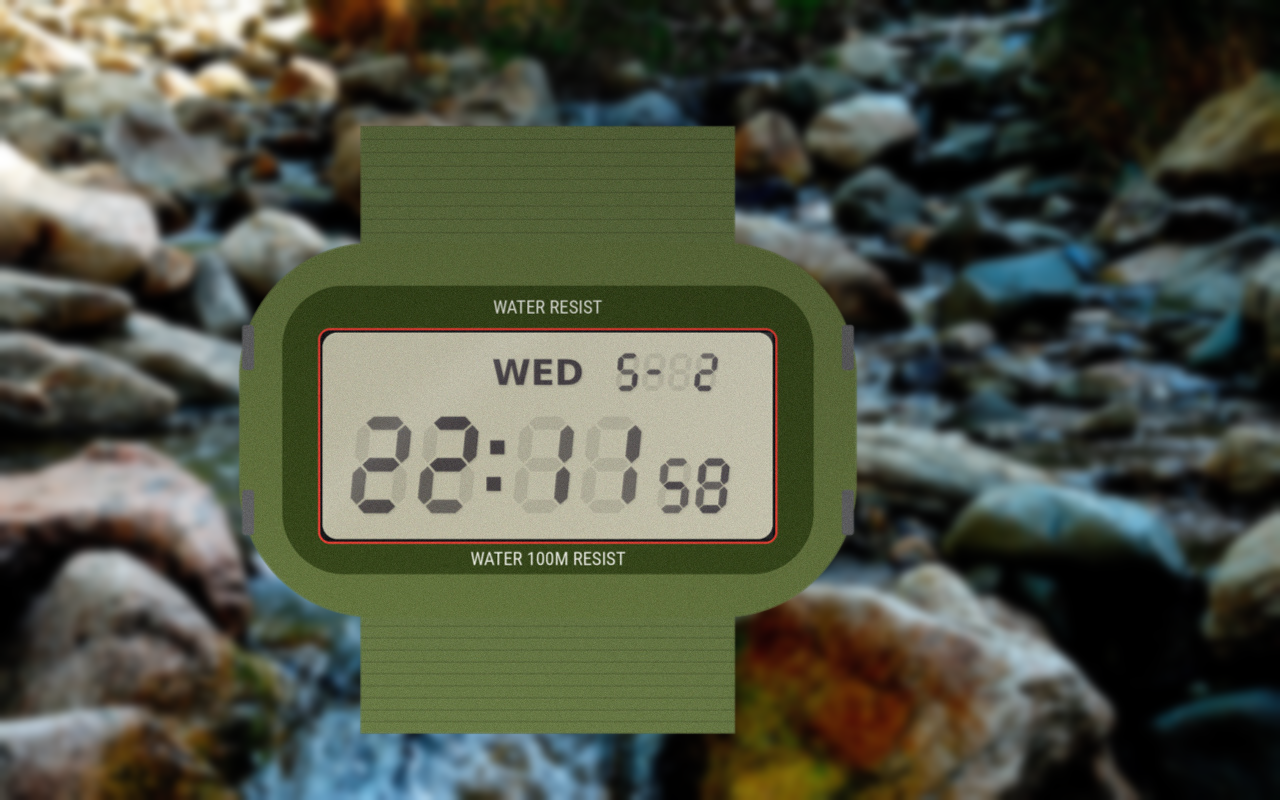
22:11:58
